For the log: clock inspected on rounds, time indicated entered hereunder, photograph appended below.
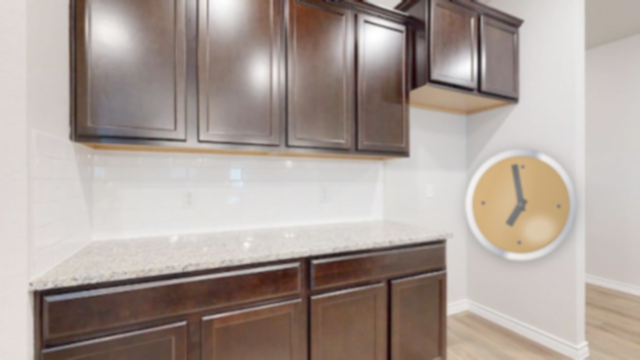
6:58
